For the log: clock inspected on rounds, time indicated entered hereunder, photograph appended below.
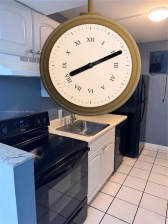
8:11
